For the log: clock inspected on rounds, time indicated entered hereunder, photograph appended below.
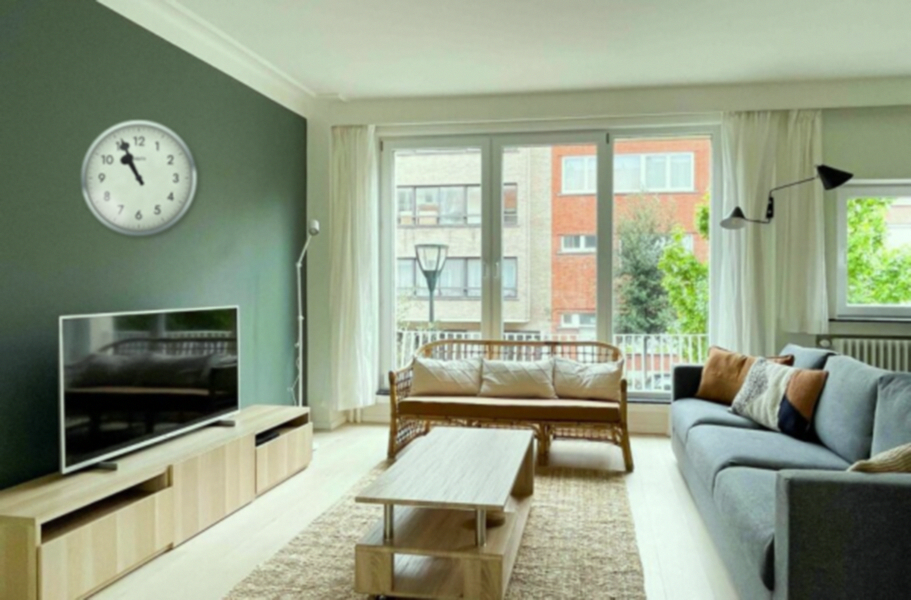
10:56
